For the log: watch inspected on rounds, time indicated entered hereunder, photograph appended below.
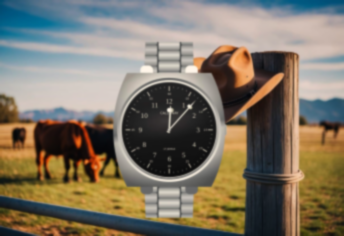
12:07
